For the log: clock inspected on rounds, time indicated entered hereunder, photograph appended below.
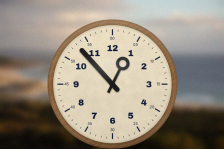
12:53
